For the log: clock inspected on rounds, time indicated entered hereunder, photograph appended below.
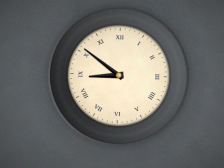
8:51
